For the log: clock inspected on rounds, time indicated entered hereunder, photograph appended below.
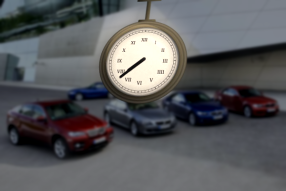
7:38
